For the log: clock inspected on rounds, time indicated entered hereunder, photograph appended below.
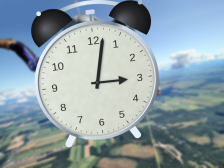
3:02
